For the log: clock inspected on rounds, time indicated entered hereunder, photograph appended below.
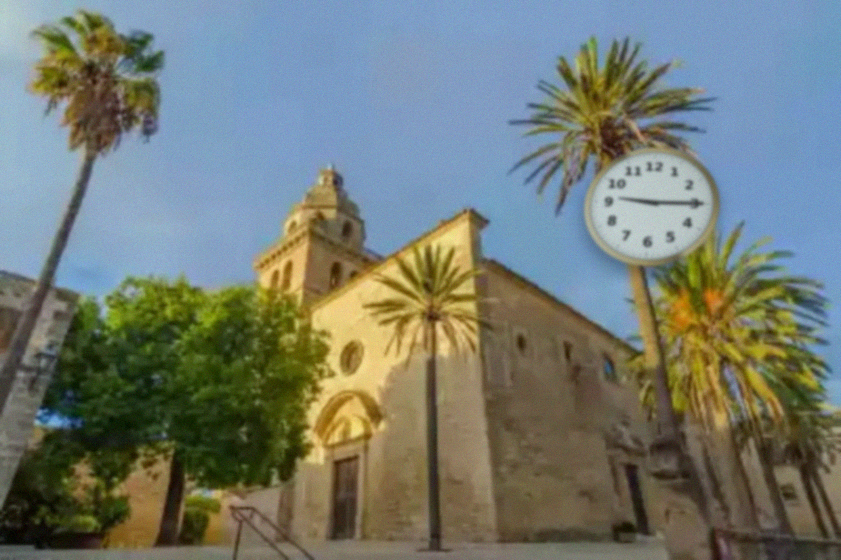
9:15
